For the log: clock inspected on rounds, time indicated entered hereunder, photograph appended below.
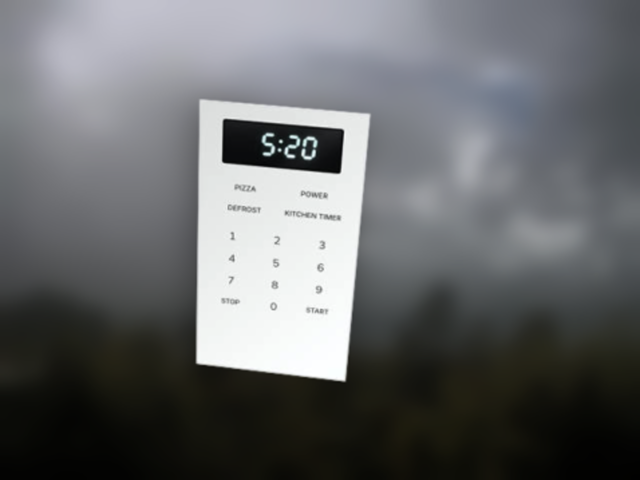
5:20
